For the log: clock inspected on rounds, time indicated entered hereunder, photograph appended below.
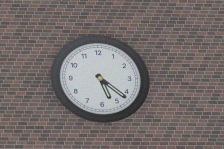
5:22
